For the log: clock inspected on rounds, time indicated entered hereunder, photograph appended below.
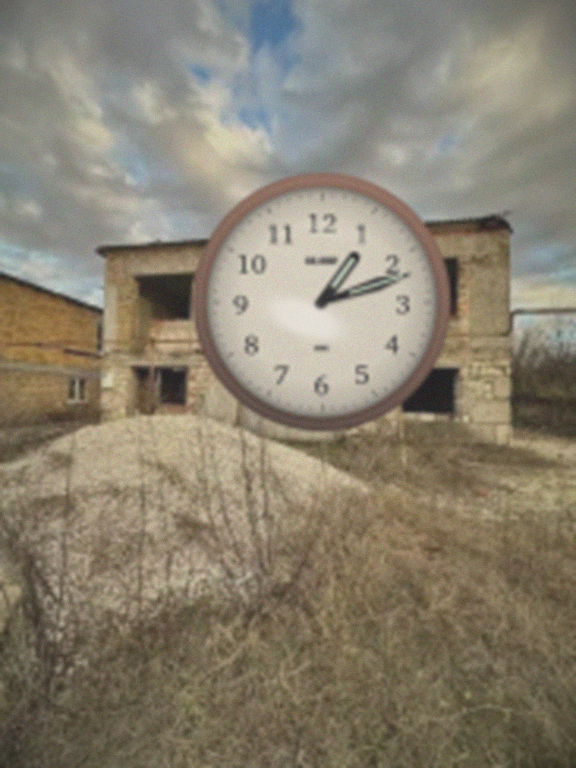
1:12
